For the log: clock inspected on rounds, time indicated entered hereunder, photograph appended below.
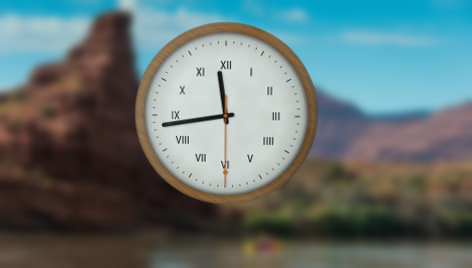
11:43:30
